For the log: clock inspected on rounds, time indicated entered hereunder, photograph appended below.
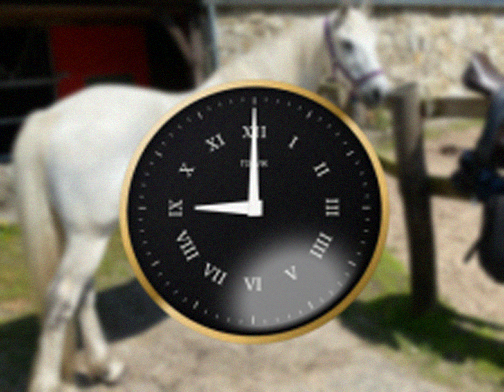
9:00
